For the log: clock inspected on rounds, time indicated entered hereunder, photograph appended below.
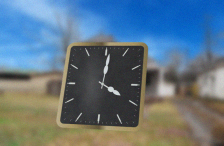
4:01
